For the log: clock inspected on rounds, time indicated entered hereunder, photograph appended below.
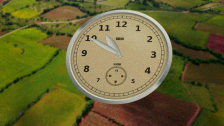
10:50
